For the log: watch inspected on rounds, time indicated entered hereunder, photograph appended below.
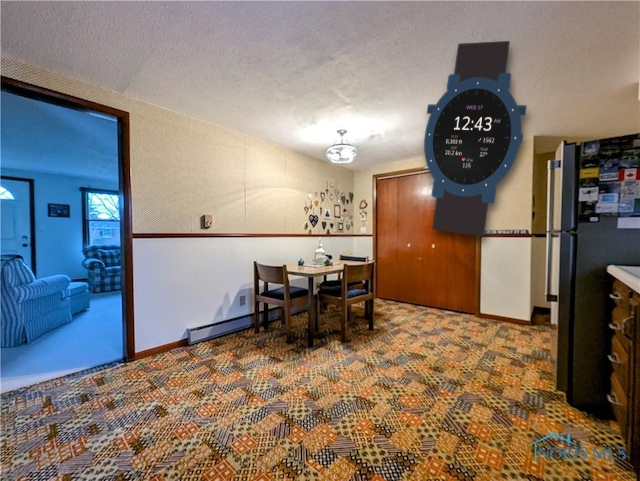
12:43
